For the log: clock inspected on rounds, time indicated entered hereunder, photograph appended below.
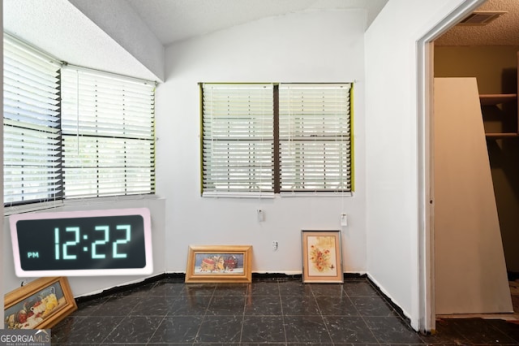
12:22
